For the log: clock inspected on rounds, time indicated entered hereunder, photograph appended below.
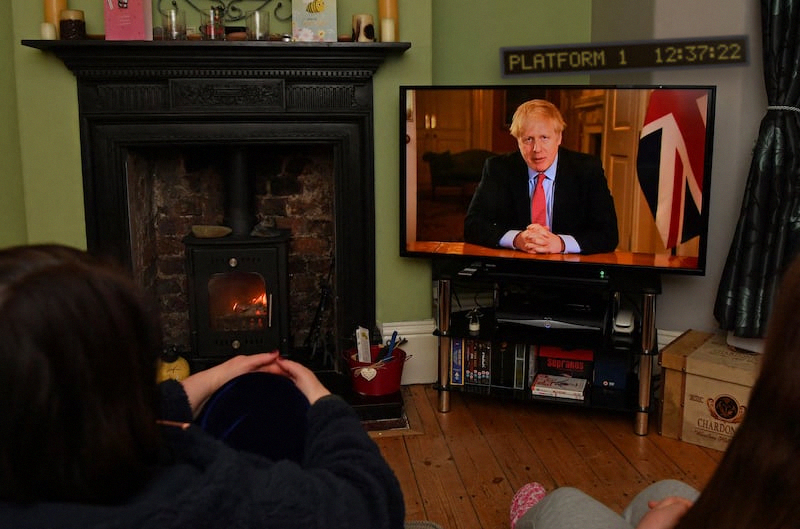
12:37:22
